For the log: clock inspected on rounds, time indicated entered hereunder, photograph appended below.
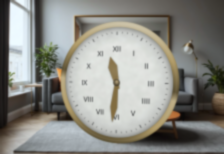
11:31
